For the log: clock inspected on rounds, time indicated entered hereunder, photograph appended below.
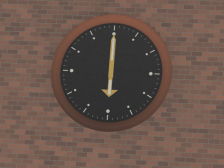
6:00
